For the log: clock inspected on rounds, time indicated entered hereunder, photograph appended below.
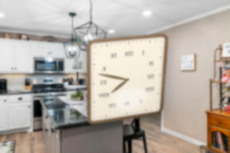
7:48
